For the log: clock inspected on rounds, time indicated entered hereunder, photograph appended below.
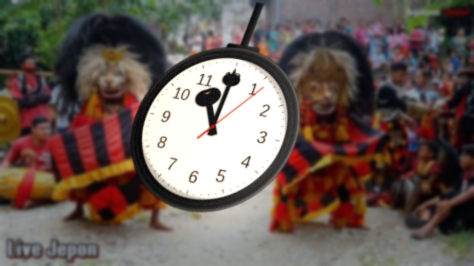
11:00:06
